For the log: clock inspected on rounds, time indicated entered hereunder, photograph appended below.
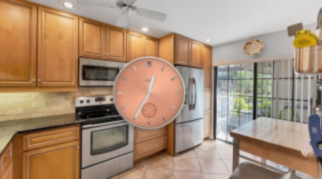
12:35
